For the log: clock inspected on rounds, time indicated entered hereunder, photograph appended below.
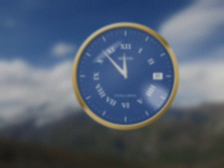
11:53
